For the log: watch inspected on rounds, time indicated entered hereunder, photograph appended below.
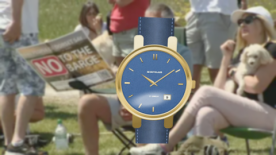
10:09
